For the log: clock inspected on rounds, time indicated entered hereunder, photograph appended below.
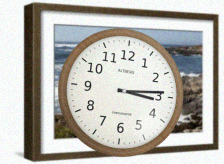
3:14
